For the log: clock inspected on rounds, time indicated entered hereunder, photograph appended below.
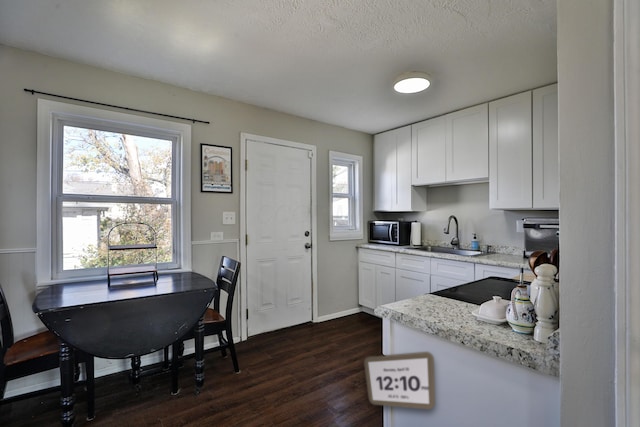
12:10
